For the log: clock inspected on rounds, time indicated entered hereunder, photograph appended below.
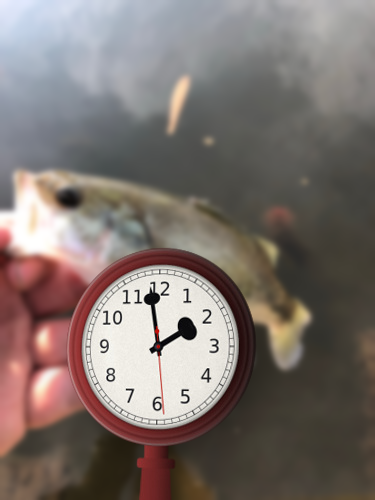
1:58:29
